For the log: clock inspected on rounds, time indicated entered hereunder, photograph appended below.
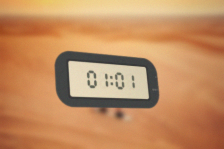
1:01
